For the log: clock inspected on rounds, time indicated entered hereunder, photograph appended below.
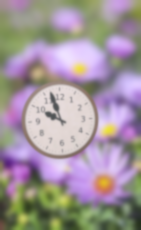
9:57
